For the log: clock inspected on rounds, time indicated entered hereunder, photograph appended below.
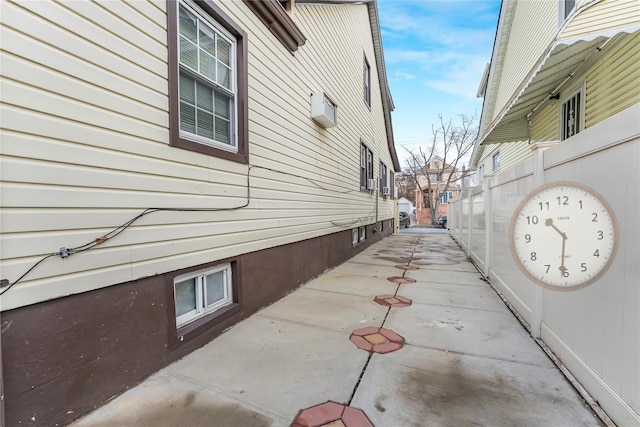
10:31
